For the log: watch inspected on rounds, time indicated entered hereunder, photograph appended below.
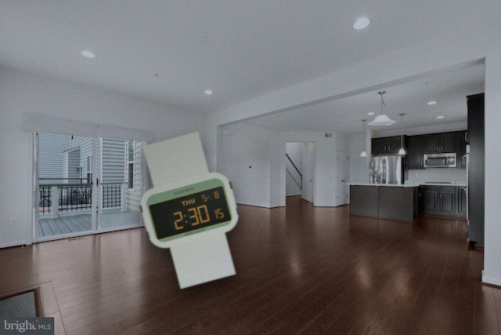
2:30:15
